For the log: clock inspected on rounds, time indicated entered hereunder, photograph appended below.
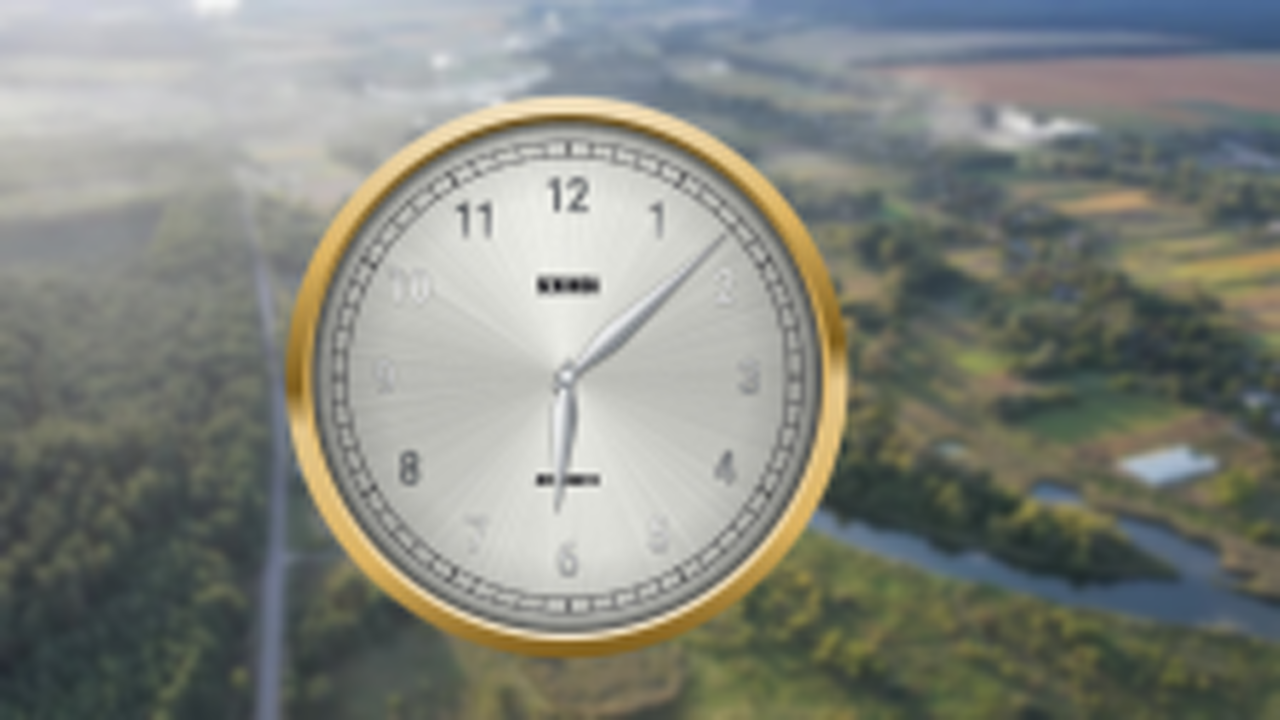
6:08
